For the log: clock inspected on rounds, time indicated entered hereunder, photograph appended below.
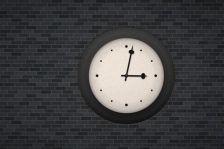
3:02
